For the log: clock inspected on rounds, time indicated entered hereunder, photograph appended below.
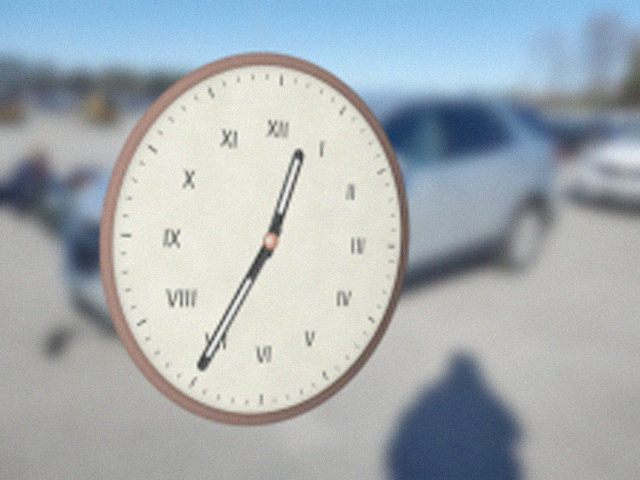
12:35
